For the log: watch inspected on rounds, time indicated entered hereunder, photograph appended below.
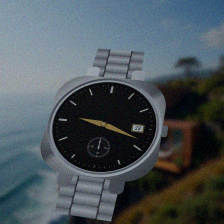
9:18
